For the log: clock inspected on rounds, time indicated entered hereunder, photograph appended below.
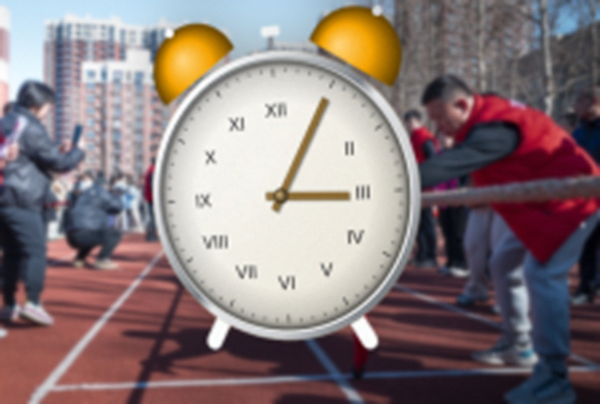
3:05
